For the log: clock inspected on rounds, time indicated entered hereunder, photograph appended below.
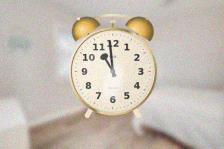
10:59
